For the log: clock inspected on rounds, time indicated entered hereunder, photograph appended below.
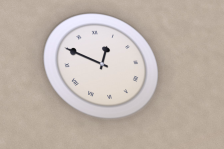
12:50
